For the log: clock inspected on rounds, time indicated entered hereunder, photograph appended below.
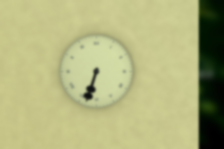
6:33
